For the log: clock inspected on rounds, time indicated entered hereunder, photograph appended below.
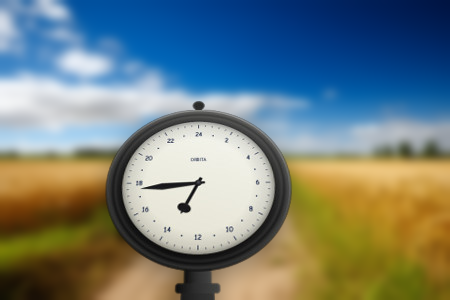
13:44
